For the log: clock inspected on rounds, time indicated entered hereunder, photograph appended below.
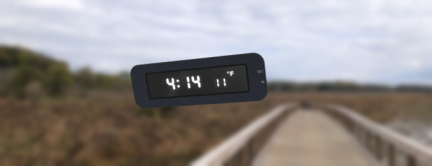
4:14
